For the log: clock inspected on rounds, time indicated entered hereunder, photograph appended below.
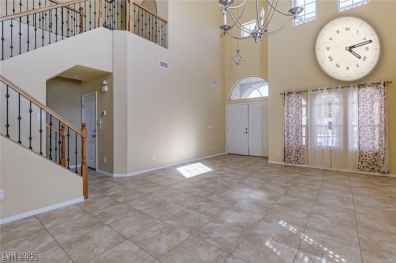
4:12
